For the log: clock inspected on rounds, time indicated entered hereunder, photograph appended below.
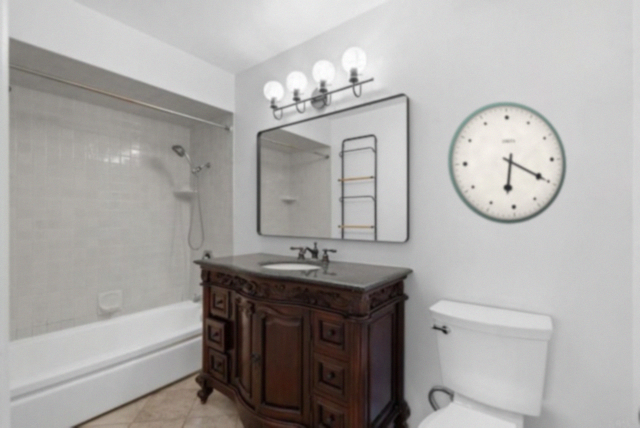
6:20
